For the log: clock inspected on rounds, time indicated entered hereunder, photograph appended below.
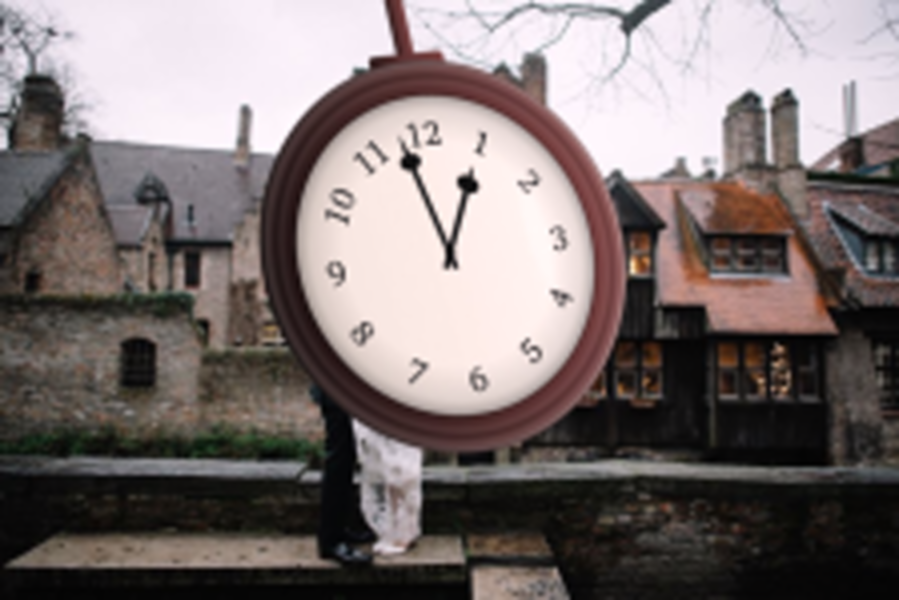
12:58
